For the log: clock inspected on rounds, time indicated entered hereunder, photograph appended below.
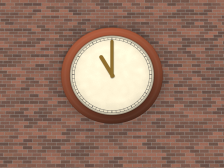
11:00
